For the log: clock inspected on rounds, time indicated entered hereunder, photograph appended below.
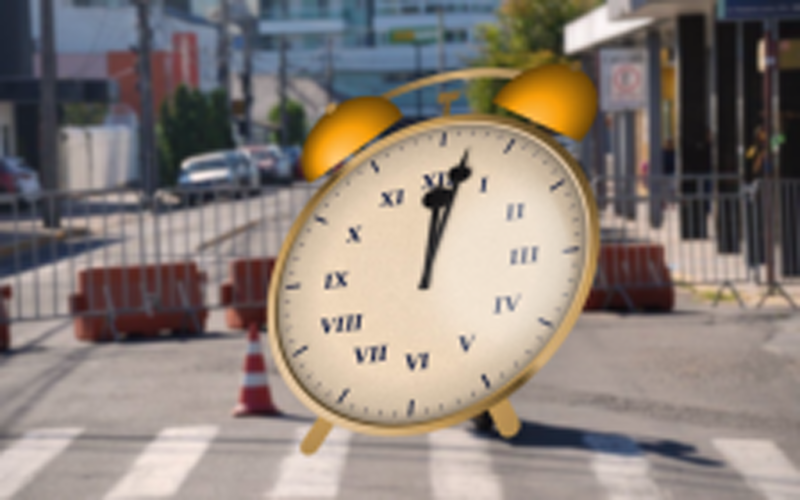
12:02
